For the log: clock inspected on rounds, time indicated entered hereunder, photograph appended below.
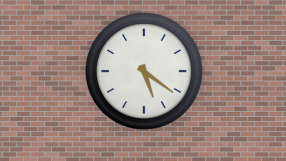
5:21
